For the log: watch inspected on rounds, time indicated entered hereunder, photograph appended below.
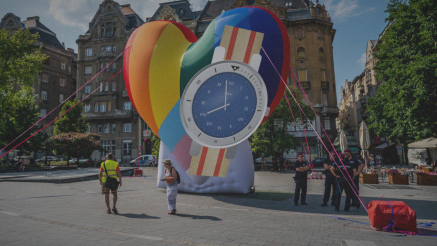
7:58
